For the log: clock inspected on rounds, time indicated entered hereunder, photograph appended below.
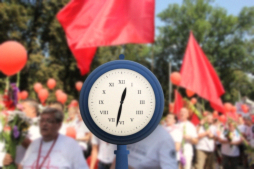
12:32
